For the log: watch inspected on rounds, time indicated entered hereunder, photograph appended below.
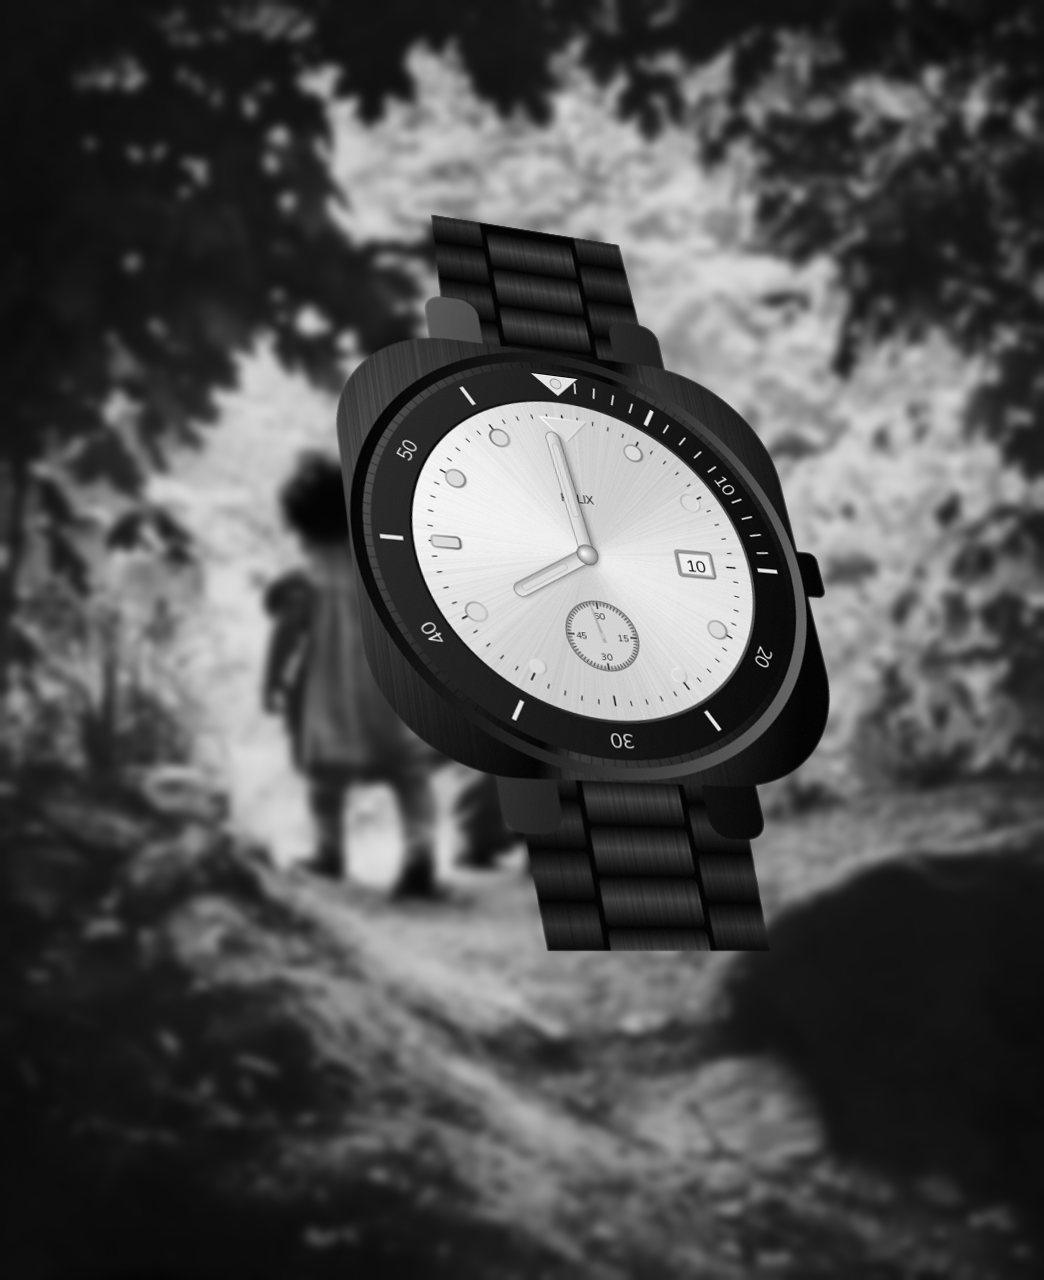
7:58:58
